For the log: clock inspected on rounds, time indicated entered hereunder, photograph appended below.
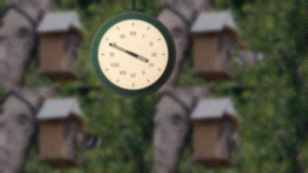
3:49
